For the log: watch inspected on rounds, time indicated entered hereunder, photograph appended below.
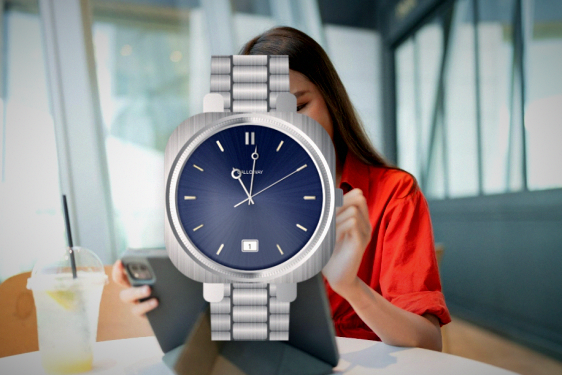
11:01:10
